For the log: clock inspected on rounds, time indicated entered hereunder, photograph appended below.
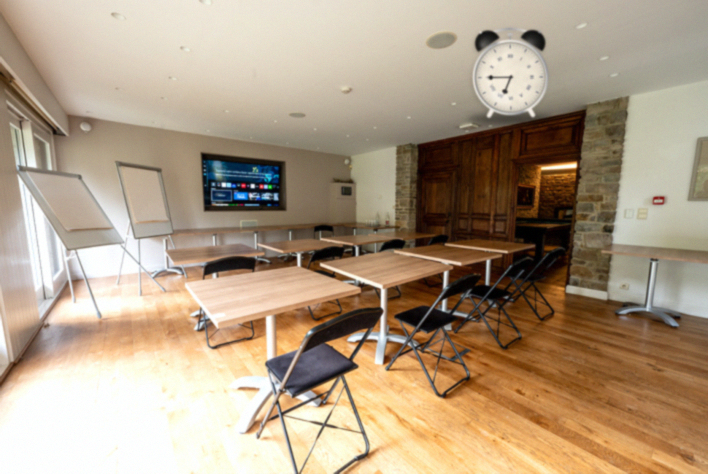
6:45
